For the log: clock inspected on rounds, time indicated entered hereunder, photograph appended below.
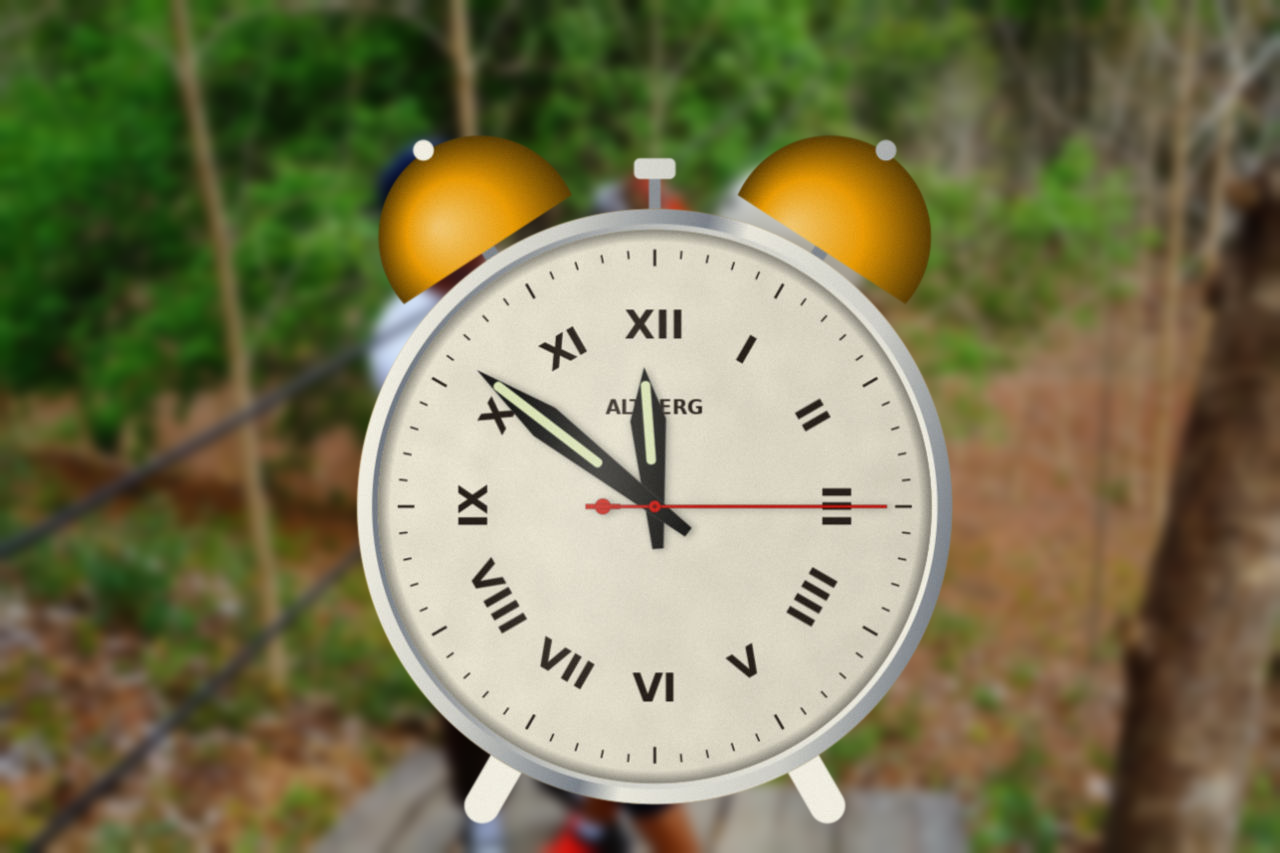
11:51:15
